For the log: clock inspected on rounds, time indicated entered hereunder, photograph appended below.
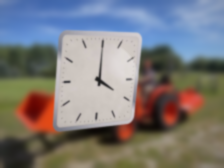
4:00
